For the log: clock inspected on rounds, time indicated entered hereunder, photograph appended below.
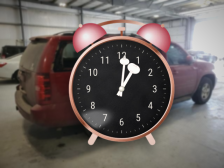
1:01
